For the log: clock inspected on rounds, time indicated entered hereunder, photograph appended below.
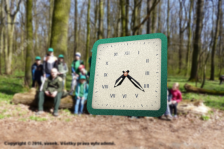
7:22
